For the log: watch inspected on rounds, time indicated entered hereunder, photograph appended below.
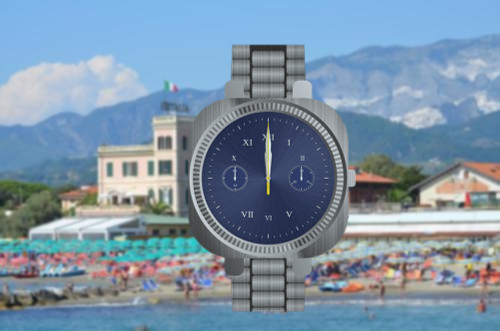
12:00
